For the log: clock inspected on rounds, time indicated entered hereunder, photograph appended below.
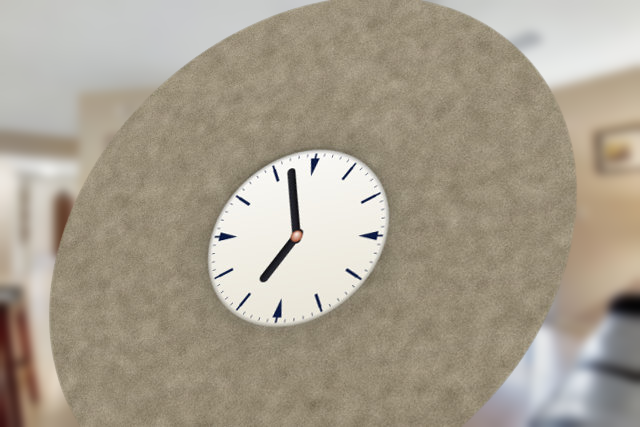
6:57
